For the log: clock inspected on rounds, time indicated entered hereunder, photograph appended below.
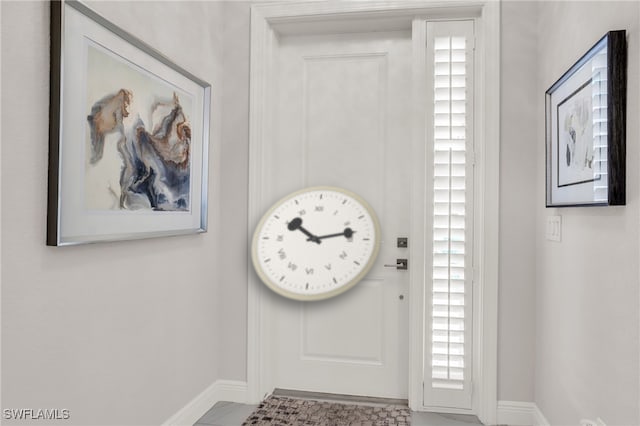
10:13
